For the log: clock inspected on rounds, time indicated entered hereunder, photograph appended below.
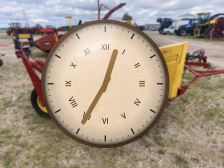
12:35
